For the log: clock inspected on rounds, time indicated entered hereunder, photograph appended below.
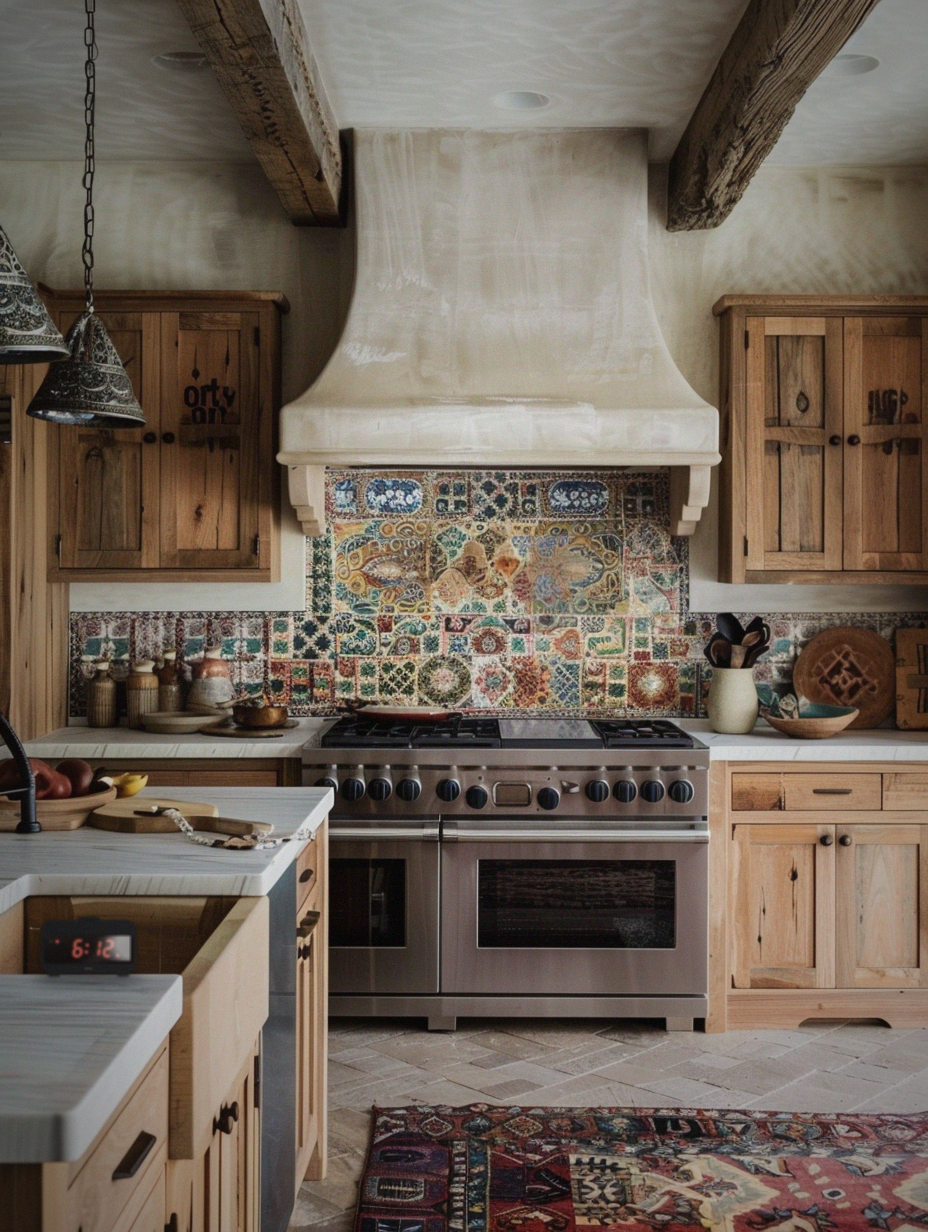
6:12
